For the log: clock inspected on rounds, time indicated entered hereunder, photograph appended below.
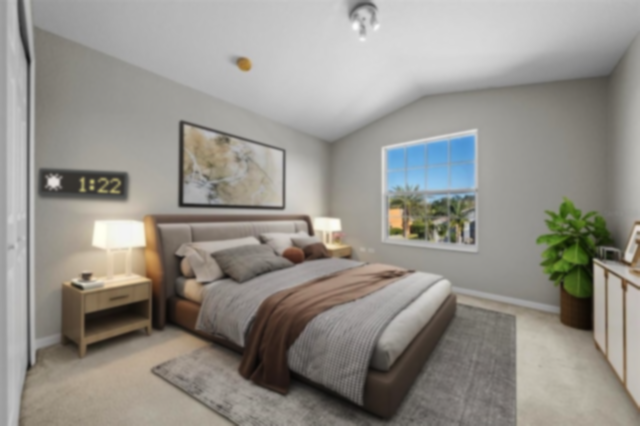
1:22
